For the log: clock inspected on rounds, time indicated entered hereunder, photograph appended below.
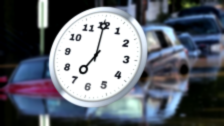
7:00
